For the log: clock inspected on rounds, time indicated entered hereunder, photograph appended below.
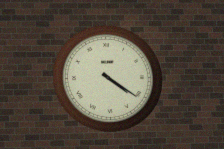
4:21
